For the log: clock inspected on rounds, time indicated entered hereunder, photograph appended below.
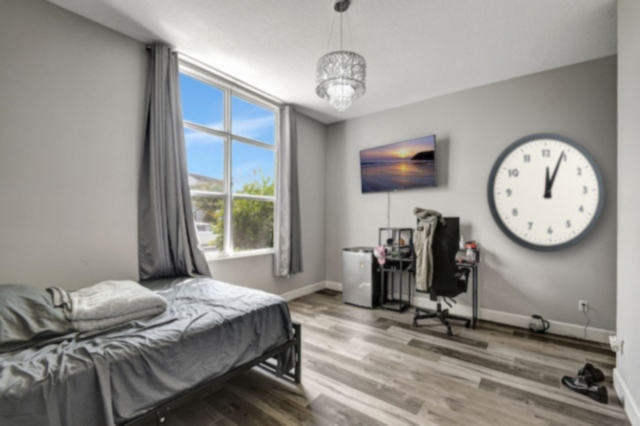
12:04
